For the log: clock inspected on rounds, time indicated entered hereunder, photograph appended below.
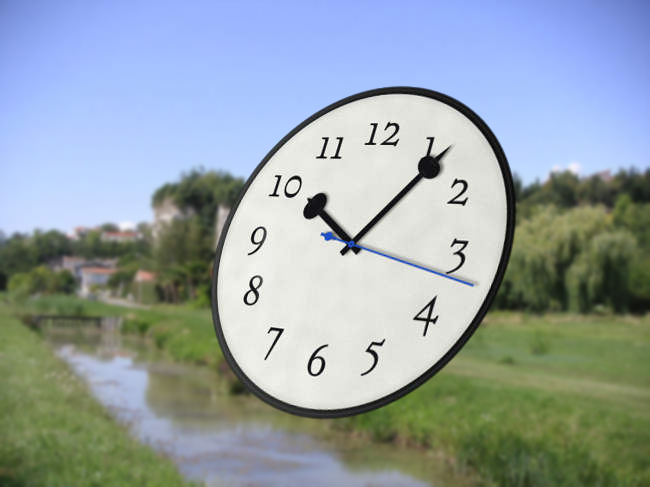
10:06:17
